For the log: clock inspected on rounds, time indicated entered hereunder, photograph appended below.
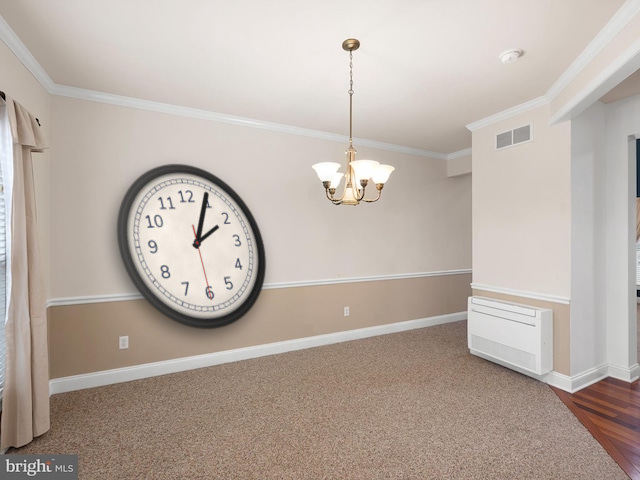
2:04:30
